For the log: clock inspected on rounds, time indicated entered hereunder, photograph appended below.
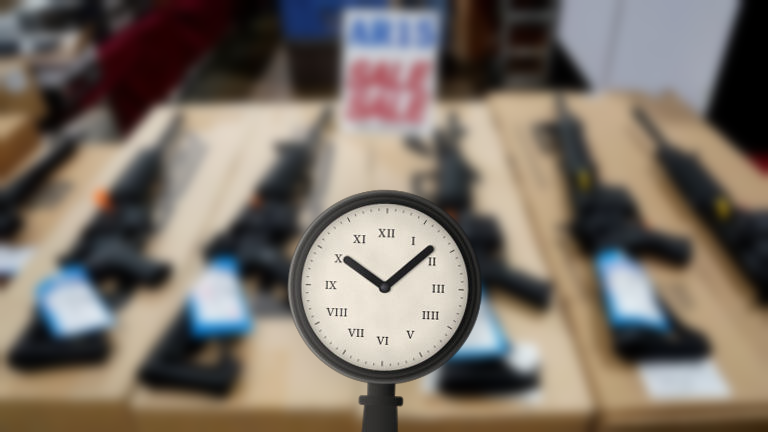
10:08
